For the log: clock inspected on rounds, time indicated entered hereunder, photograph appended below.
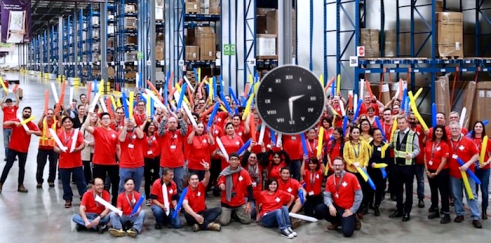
2:30
